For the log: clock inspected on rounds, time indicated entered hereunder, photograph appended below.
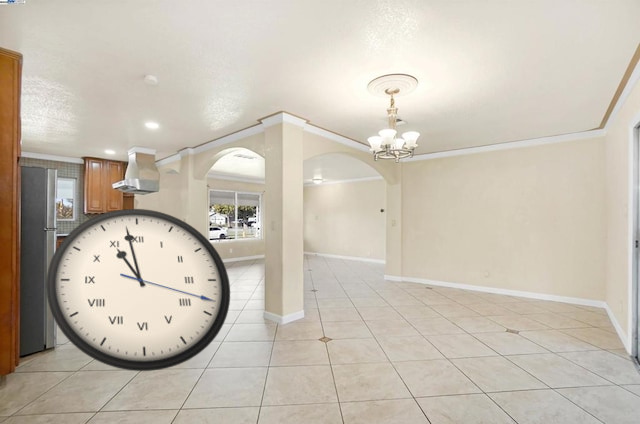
10:58:18
